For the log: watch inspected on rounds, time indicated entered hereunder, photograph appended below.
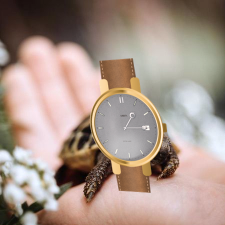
1:15
